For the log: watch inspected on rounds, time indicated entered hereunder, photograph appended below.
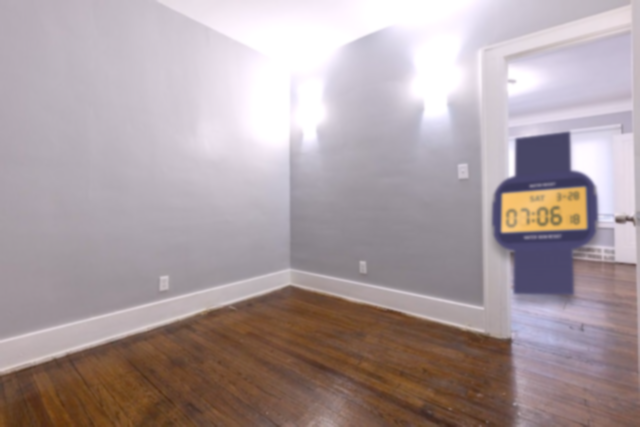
7:06
